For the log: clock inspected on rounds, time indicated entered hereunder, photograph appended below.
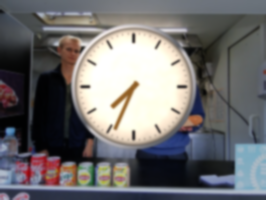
7:34
